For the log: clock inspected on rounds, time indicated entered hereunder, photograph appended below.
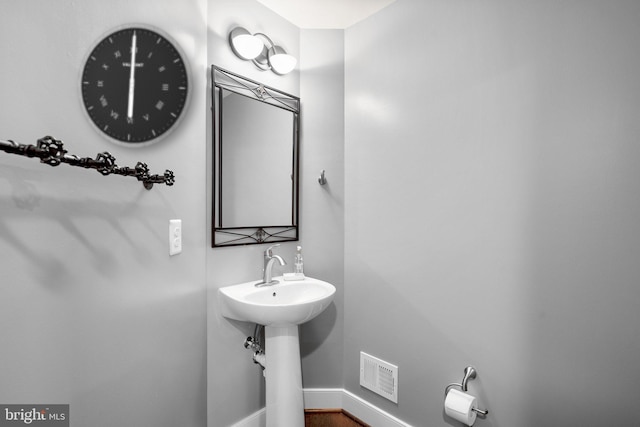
6:00
